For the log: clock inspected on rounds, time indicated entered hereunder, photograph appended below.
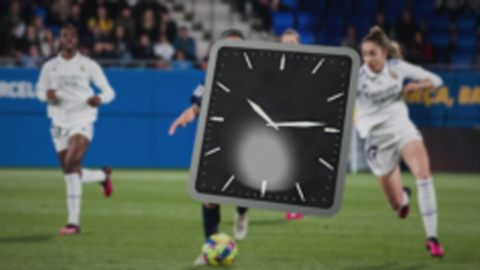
10:14
